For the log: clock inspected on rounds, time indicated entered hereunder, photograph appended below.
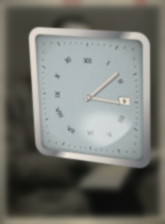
3:08
